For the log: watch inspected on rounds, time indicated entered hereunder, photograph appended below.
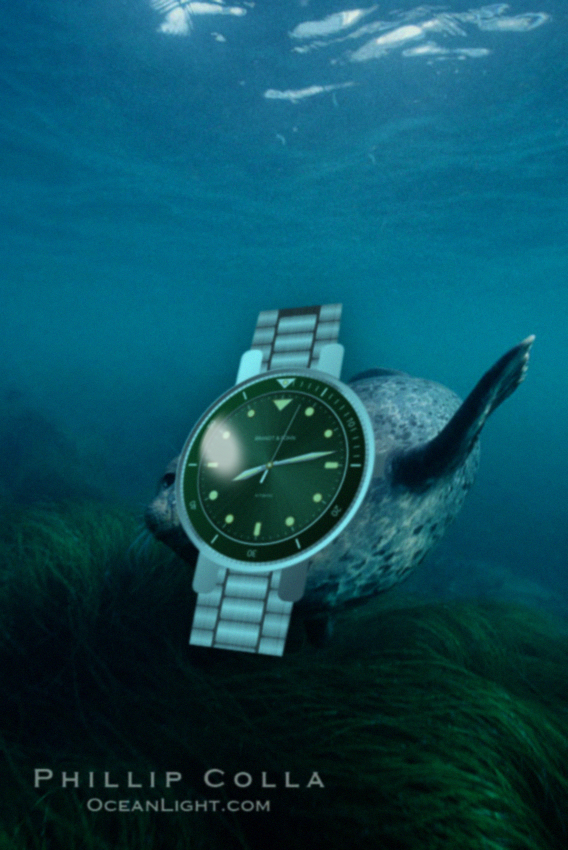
8:13:03
